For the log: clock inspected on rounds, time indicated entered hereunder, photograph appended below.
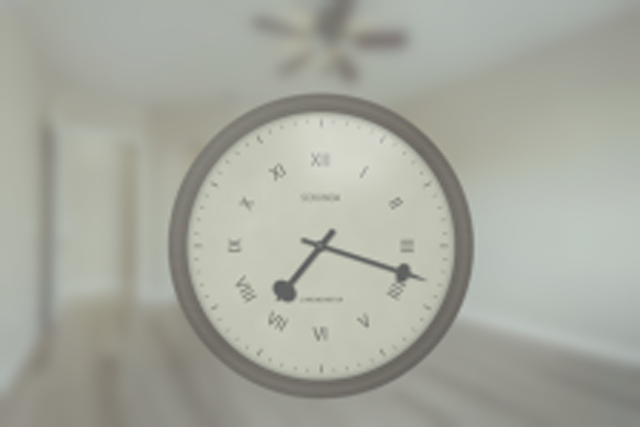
7:18
